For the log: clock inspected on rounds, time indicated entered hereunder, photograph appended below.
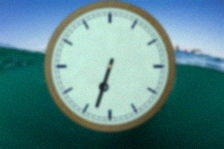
6:33
